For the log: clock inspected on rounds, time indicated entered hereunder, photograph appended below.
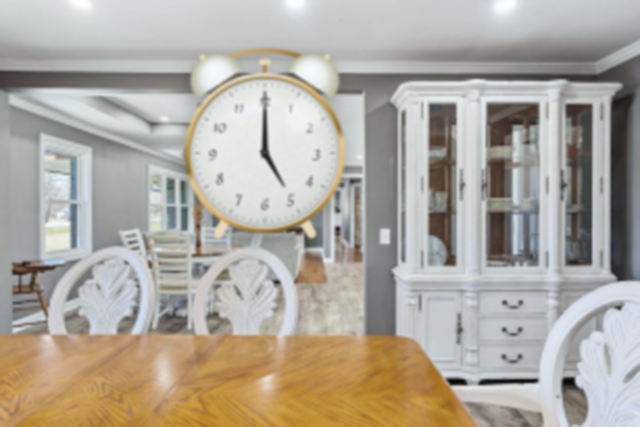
5:00
